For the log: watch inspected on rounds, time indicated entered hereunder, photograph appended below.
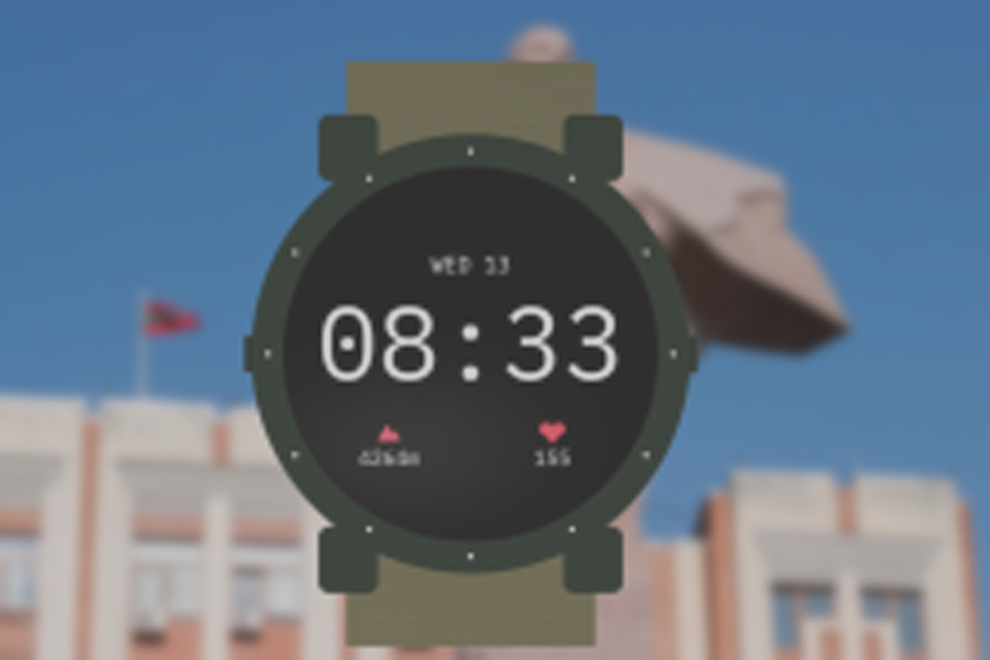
8:33
